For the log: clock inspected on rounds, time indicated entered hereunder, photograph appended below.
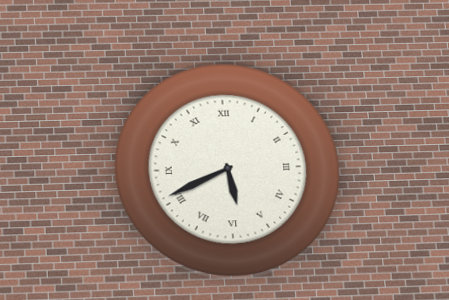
5:41
